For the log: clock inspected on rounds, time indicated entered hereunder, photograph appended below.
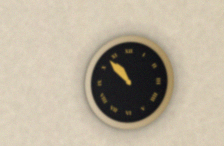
10:53
